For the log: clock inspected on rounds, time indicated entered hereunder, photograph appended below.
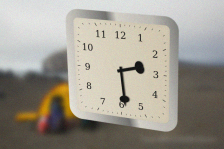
2:29
